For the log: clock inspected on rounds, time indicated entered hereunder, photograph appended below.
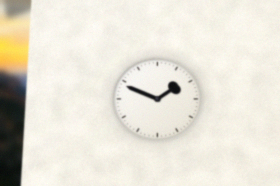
1:49
